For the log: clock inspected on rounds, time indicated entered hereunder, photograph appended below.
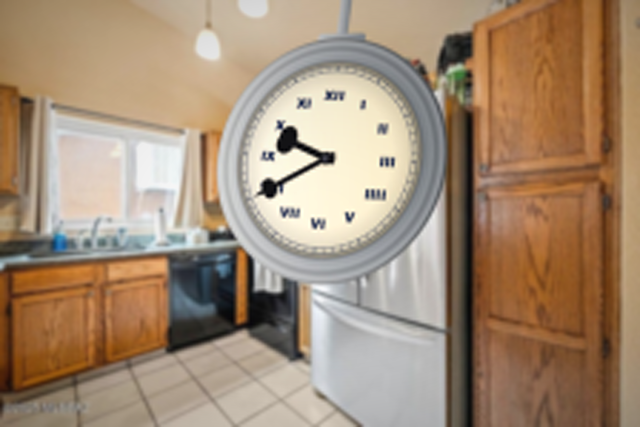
9:40
